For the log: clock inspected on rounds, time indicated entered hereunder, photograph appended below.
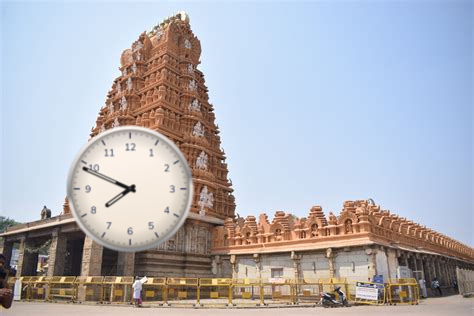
7:49
